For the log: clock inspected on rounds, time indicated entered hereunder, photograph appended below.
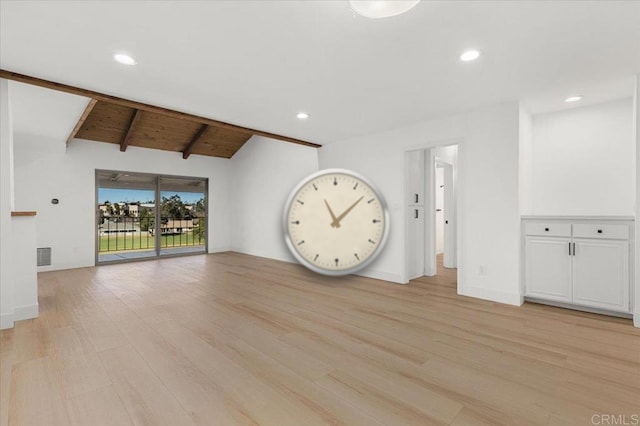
11:08
